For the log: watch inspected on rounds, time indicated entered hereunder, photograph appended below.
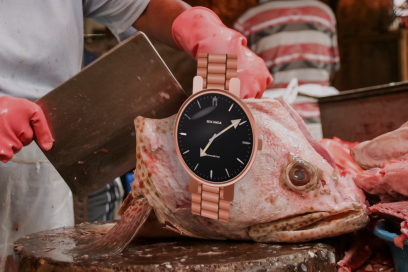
7:09
